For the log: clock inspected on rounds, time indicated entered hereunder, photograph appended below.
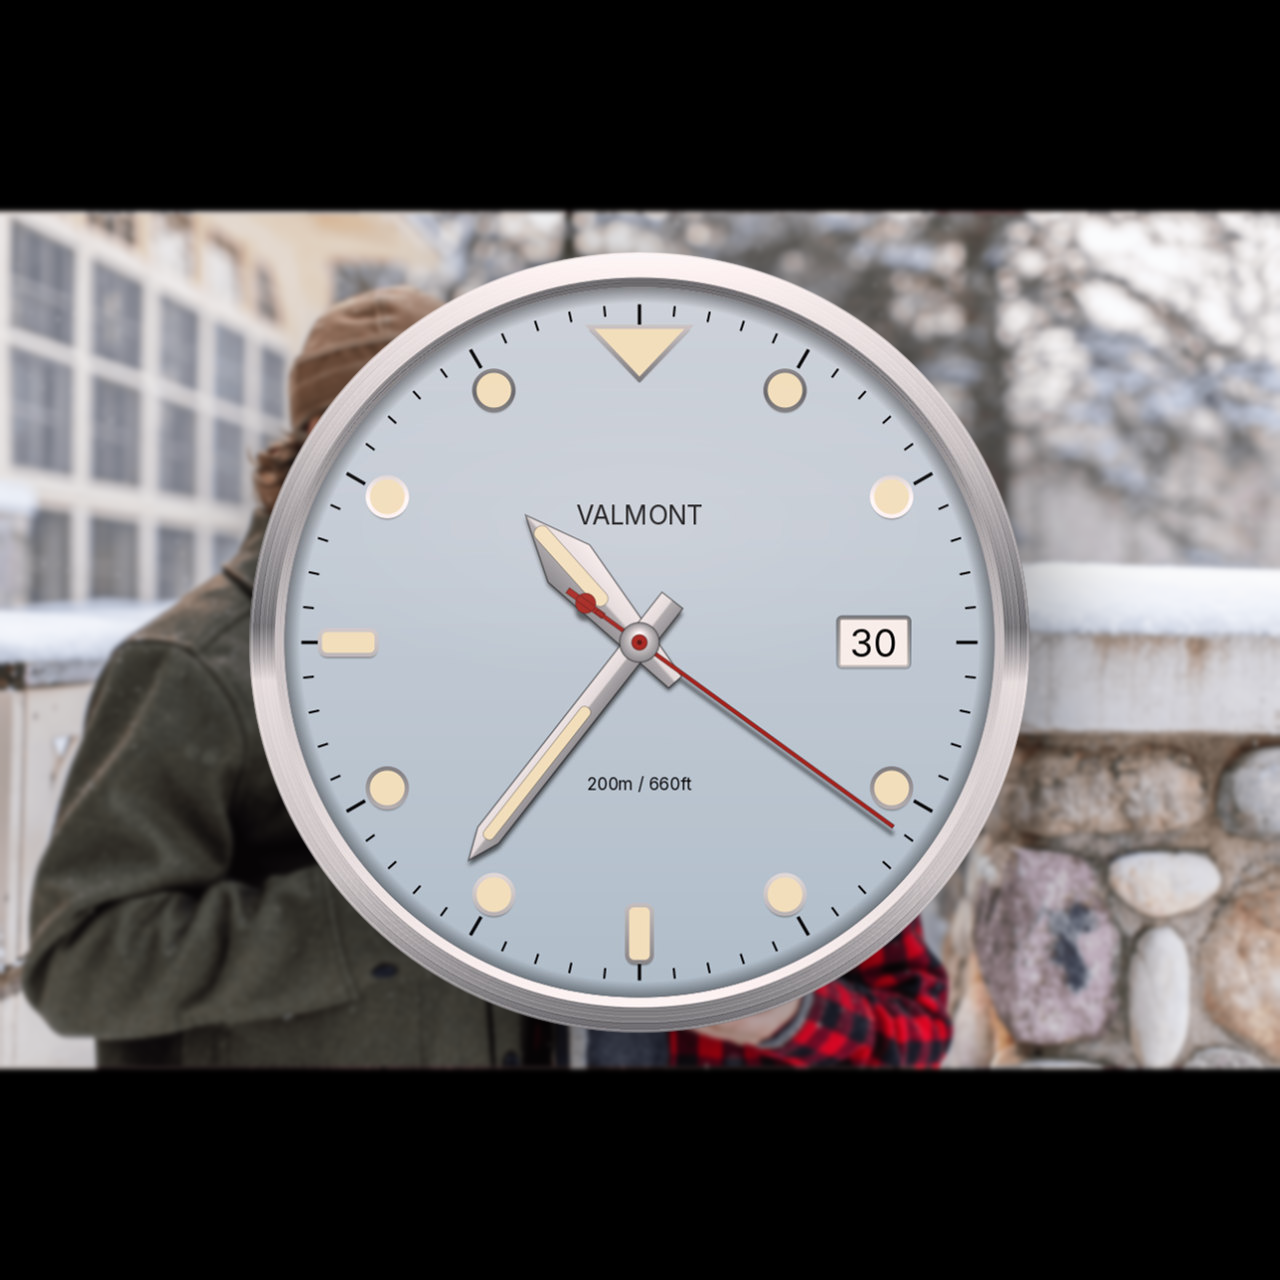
10:36:21
